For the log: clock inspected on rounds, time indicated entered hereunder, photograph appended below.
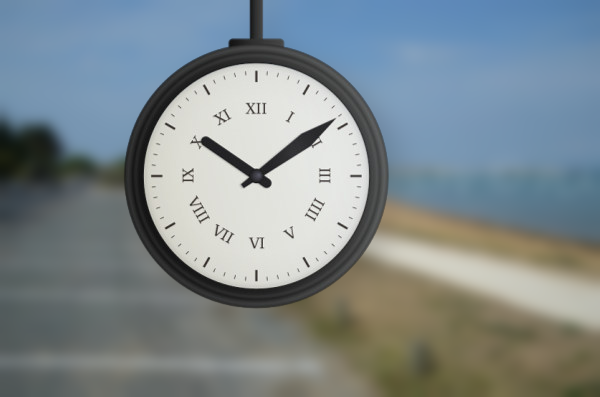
10:09
